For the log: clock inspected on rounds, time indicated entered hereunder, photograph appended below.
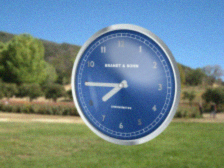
7:45
